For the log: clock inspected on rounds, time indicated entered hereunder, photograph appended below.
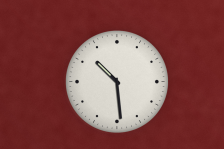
10:29
